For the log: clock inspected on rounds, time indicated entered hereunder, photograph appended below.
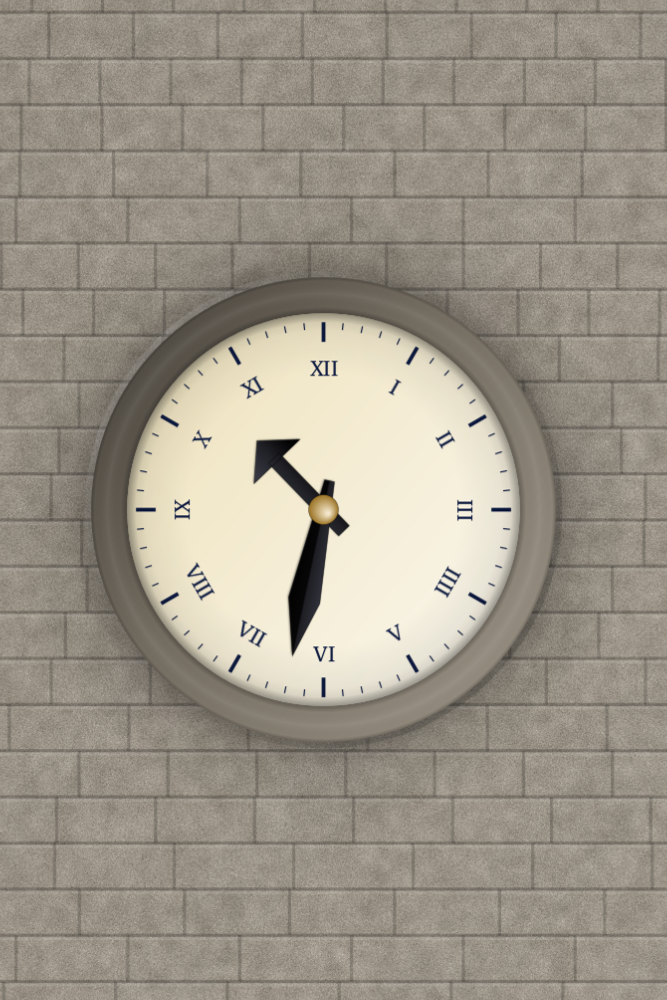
10:32
